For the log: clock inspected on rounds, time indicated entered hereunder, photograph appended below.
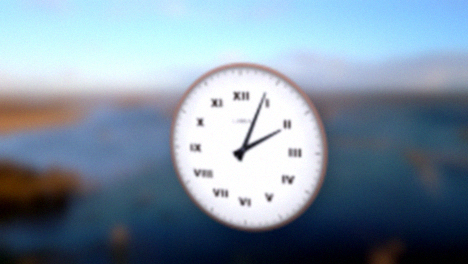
2:04
